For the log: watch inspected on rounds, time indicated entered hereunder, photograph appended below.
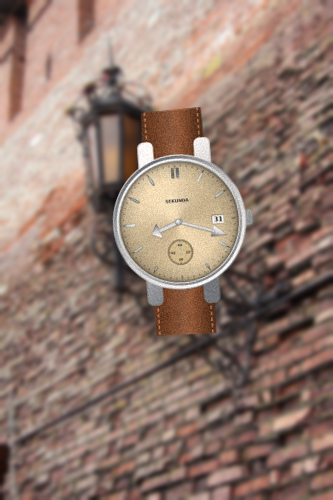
8:18
